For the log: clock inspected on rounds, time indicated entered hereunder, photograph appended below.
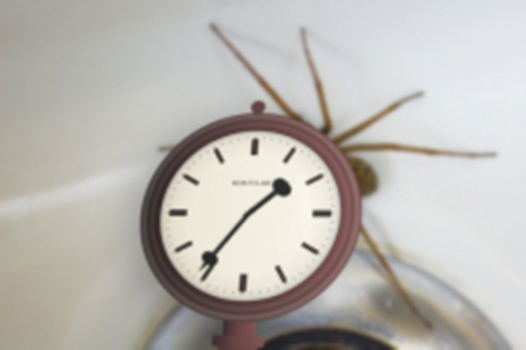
1:36
